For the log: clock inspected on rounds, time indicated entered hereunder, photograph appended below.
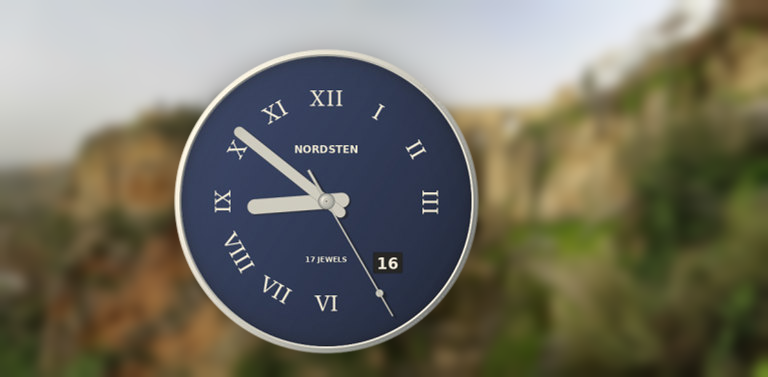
8:51:25
